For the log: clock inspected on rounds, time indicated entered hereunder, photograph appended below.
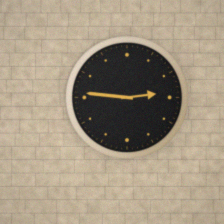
2:46
